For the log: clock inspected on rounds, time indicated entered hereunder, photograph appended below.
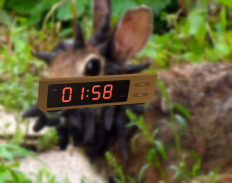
1:58
